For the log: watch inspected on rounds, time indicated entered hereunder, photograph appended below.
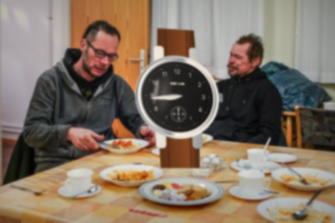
8:44
